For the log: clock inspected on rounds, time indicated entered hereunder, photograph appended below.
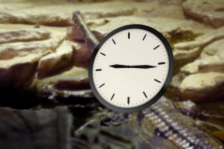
9:16
